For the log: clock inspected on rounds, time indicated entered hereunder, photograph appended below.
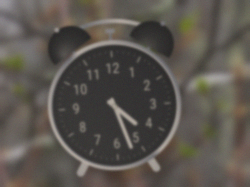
4:27
